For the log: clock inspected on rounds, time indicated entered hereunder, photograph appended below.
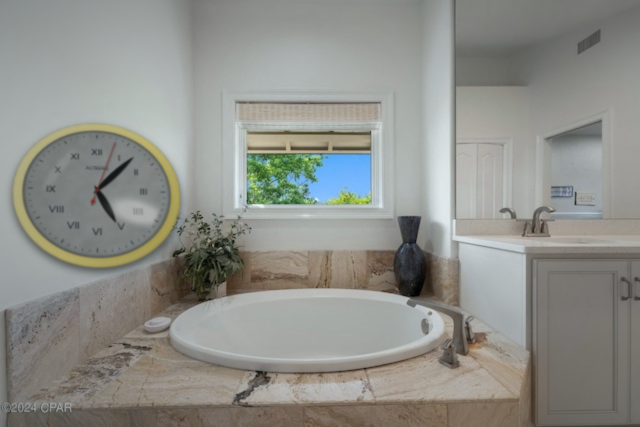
5:07:03
